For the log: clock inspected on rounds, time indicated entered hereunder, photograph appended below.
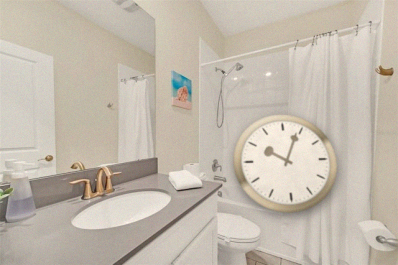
10:04
